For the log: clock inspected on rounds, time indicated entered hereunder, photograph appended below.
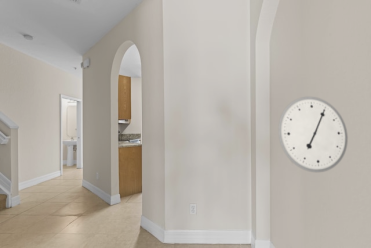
7:05
